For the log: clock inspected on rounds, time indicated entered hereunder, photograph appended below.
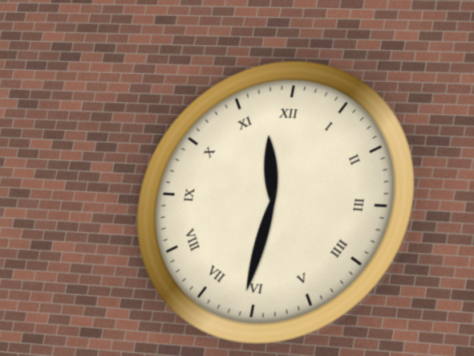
11:31
